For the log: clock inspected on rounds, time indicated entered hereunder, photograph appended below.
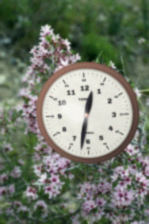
12:32
